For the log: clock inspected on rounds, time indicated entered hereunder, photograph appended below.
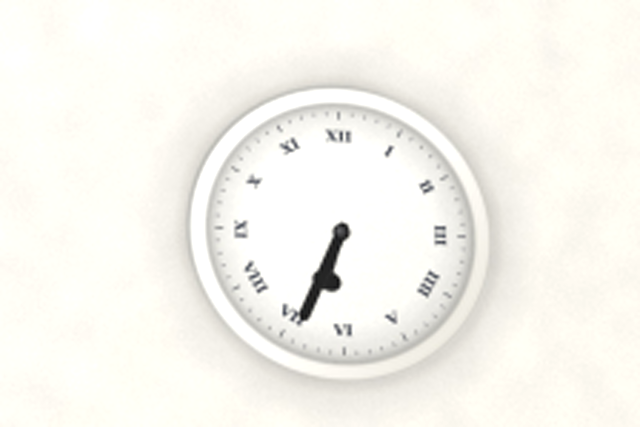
6:34
